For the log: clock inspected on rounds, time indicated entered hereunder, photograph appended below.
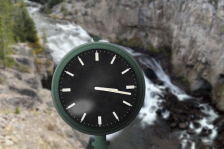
3:17
